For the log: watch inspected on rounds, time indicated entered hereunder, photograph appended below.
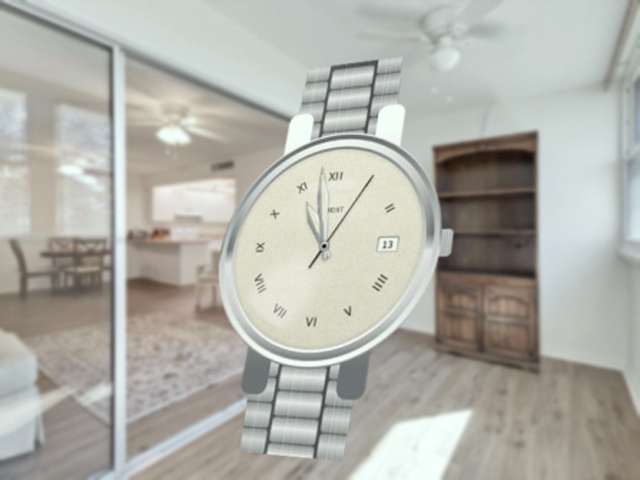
10:58:05
